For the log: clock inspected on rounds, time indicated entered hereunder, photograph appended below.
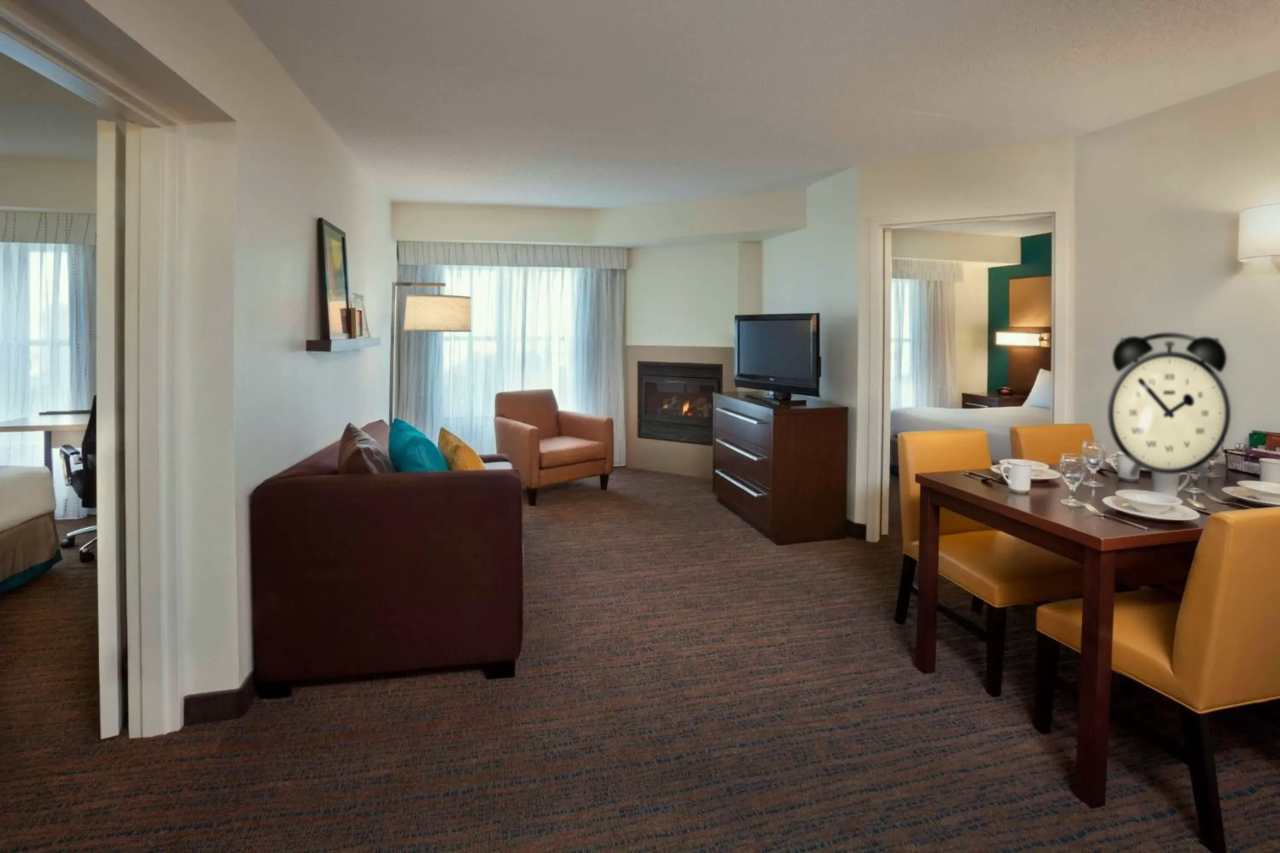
1:53
